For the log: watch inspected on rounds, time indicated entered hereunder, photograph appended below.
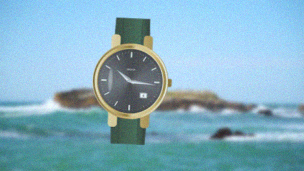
10:16
